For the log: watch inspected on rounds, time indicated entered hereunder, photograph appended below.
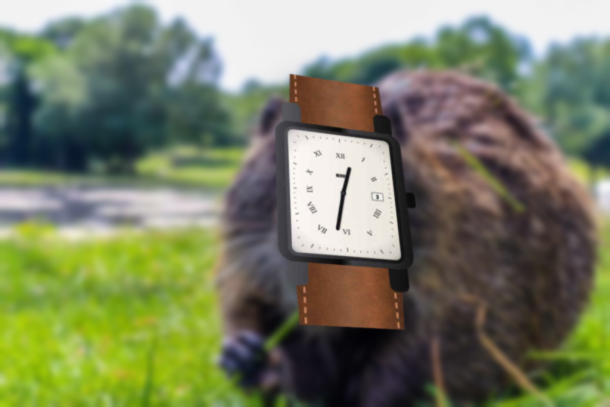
12:32
